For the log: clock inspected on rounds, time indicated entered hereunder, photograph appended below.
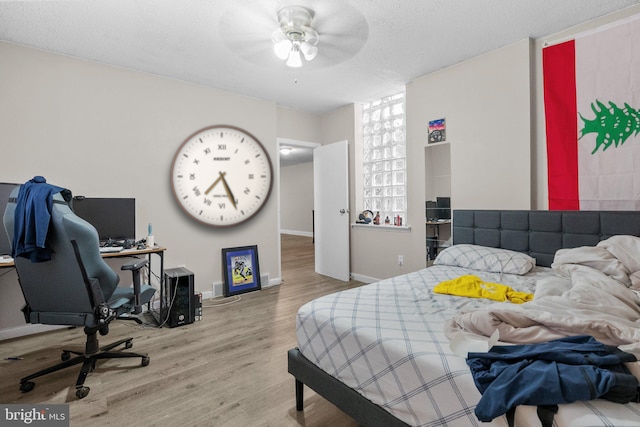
7:26
